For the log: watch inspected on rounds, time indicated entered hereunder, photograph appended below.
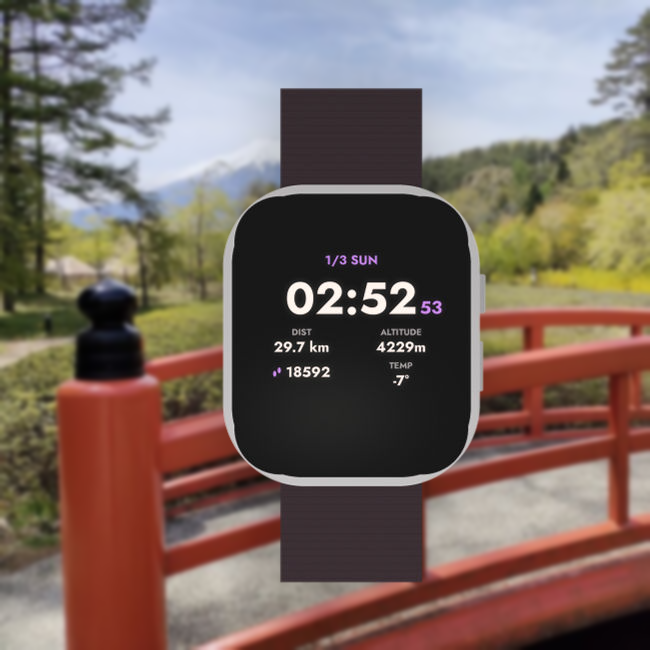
2:52:53
